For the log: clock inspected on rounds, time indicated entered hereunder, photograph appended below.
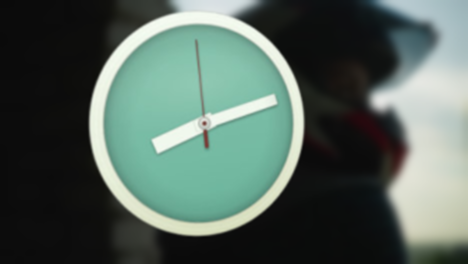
8:11:59
